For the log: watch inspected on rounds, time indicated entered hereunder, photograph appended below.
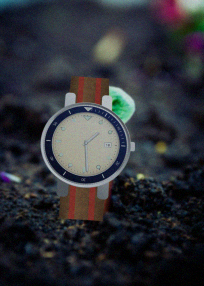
1:29
